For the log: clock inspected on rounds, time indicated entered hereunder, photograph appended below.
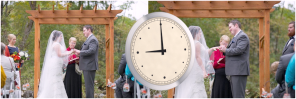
9:00
